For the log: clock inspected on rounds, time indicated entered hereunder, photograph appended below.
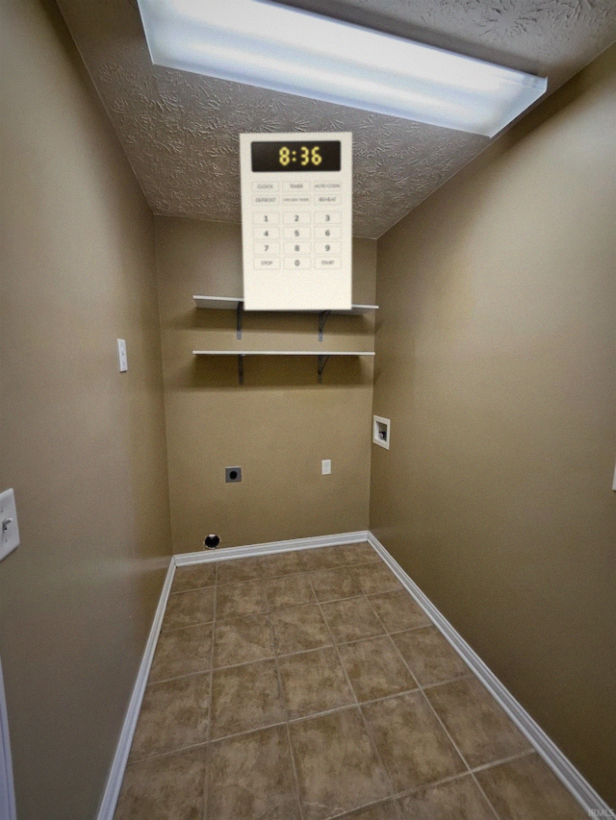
8:36
